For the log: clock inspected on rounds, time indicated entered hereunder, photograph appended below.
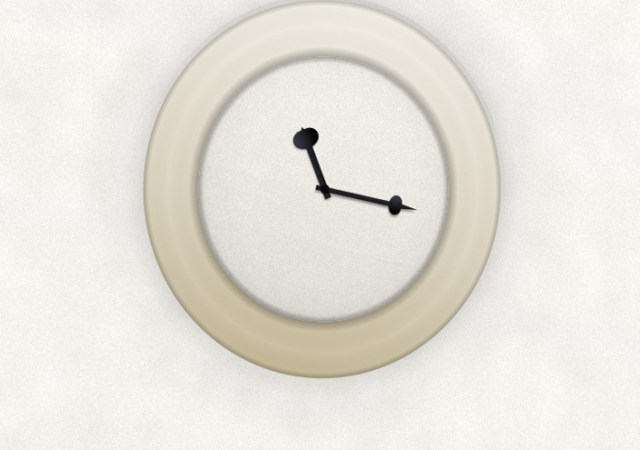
11:17
